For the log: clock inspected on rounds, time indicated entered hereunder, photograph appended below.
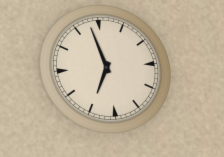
6:58
